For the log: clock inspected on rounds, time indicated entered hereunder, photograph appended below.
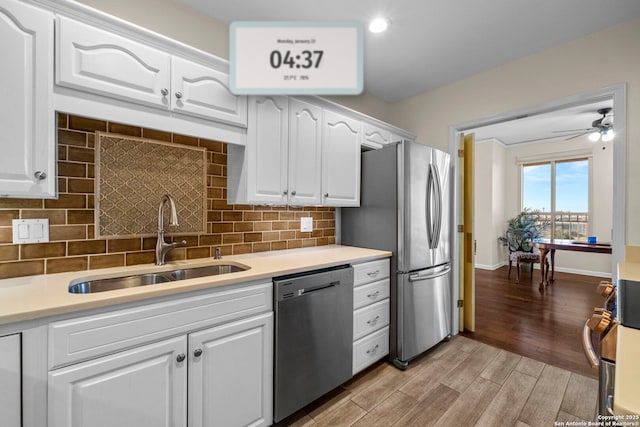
4:37
